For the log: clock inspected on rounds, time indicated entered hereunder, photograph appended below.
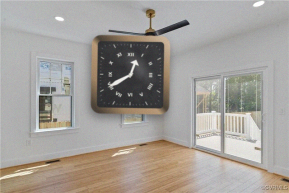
12:40
